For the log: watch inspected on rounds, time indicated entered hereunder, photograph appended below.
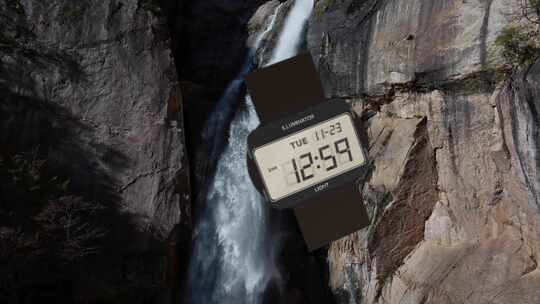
12:59
